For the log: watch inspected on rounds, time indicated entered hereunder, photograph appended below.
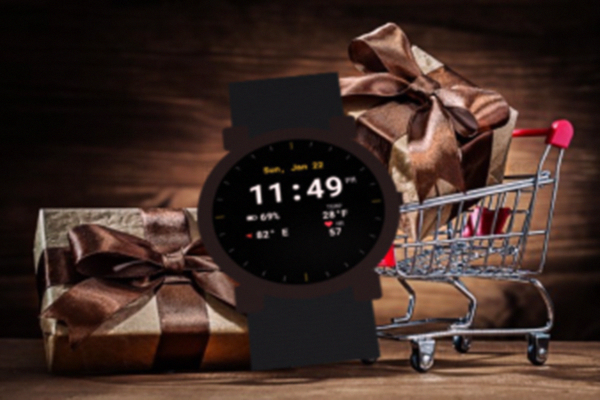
11:49
